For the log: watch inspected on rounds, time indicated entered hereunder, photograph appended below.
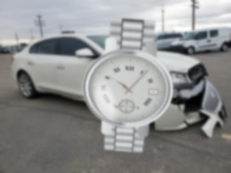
10:06
